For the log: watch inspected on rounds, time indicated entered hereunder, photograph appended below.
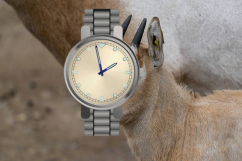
1:58
